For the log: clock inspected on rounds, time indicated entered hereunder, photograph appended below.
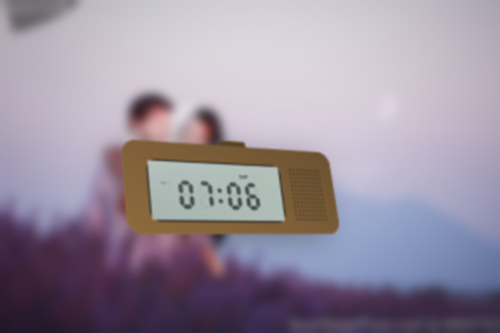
7:06
